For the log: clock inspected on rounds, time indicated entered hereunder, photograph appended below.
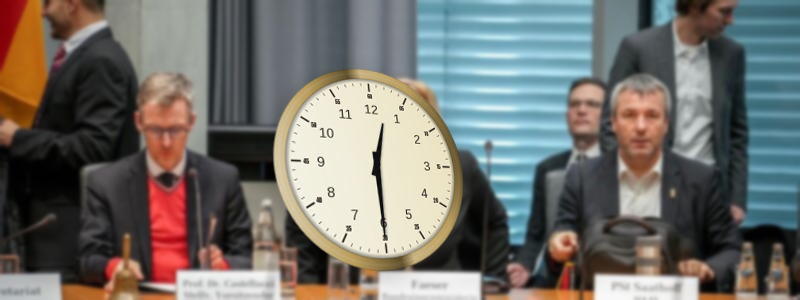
12:30
